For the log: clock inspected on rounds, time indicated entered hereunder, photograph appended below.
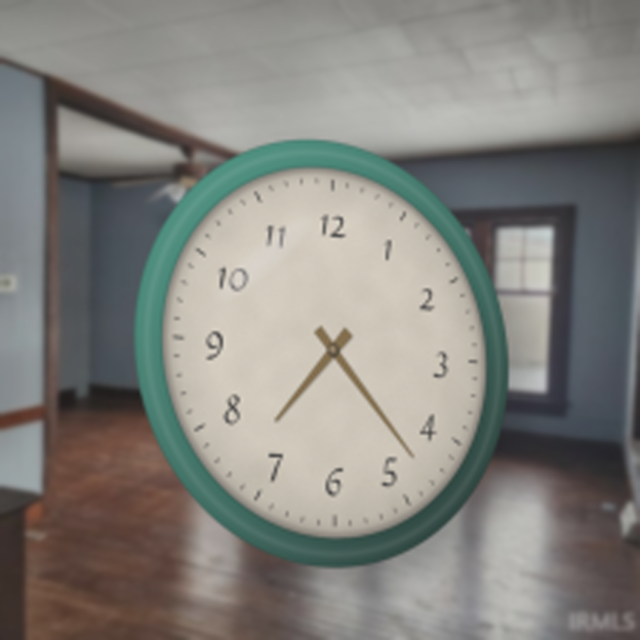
7:23
